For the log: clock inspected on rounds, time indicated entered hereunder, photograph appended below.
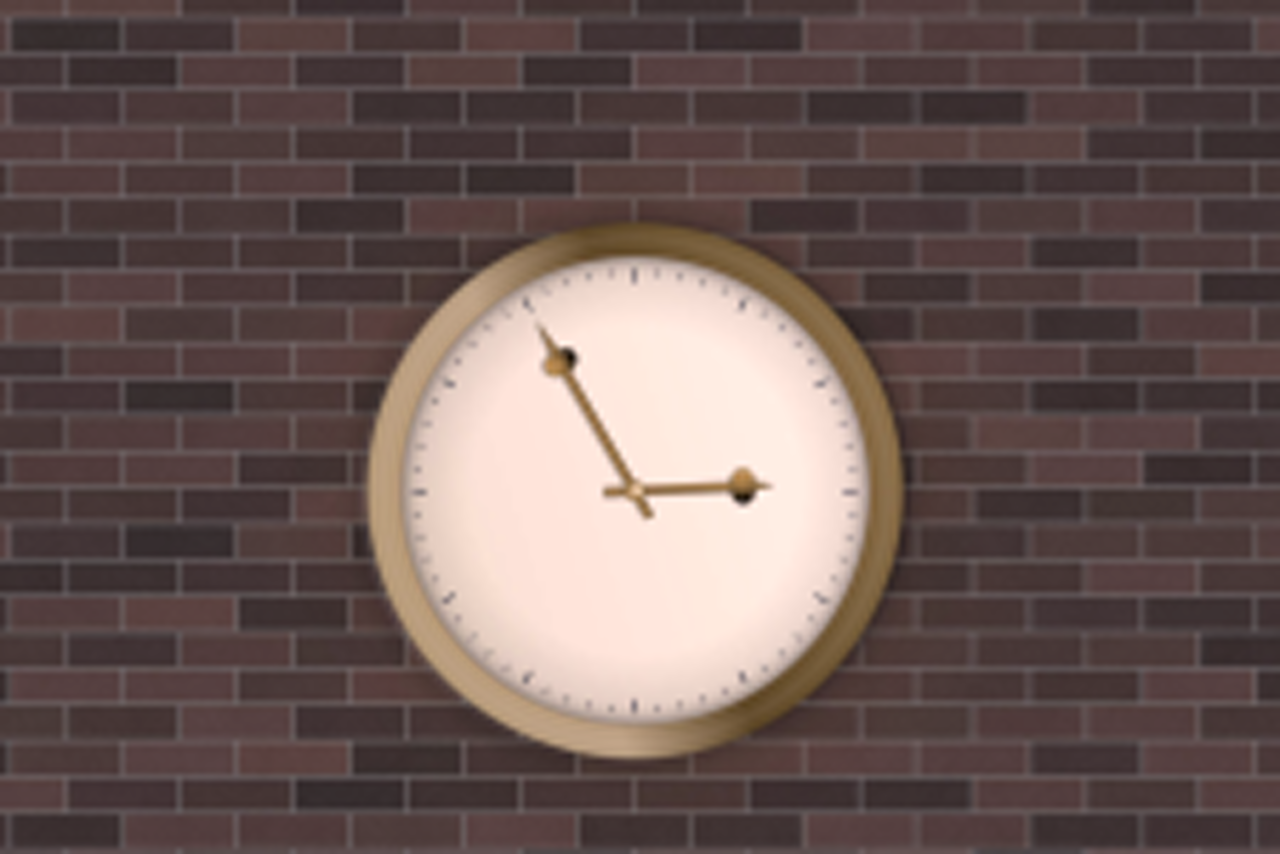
2:55
